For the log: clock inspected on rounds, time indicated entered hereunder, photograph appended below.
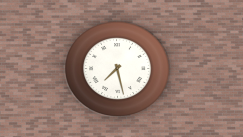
7:28
